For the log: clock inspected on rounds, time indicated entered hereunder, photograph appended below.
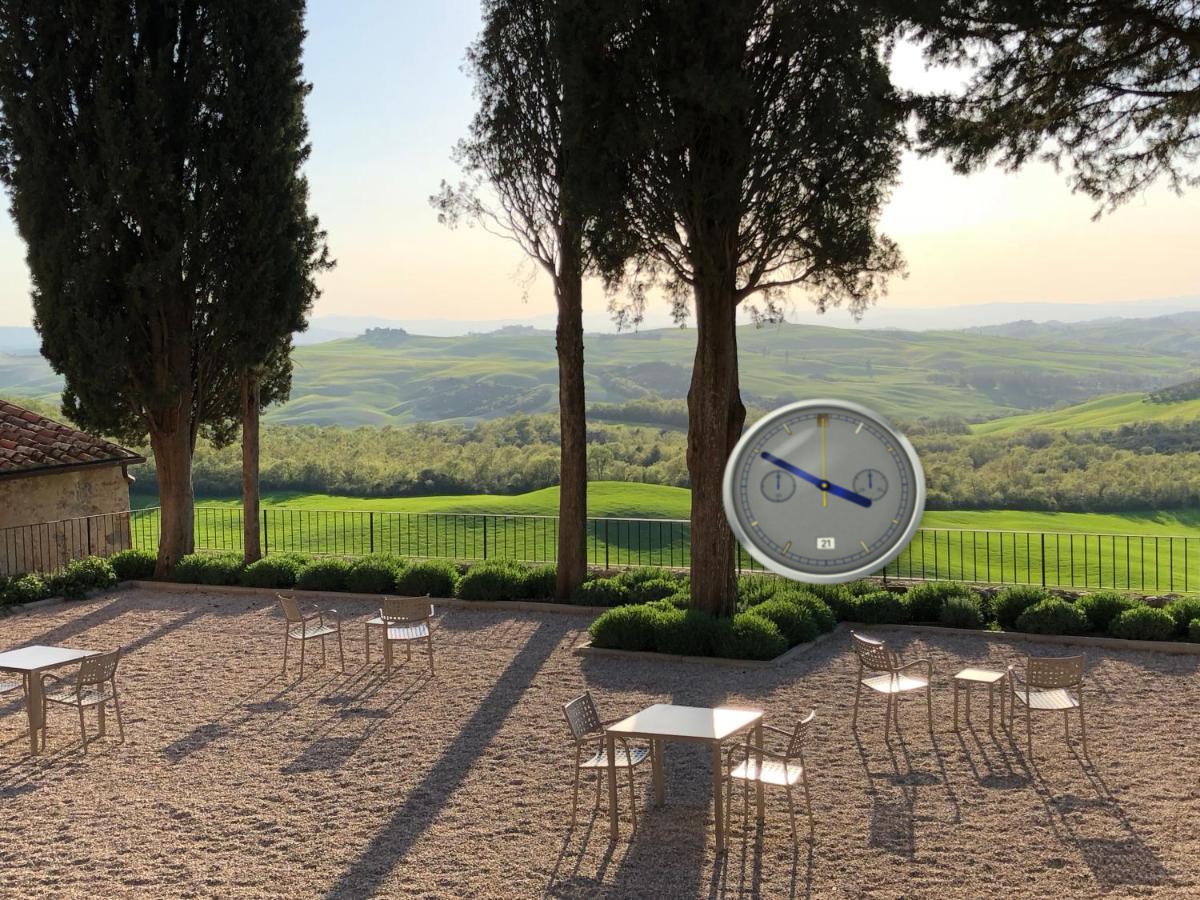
3:50
